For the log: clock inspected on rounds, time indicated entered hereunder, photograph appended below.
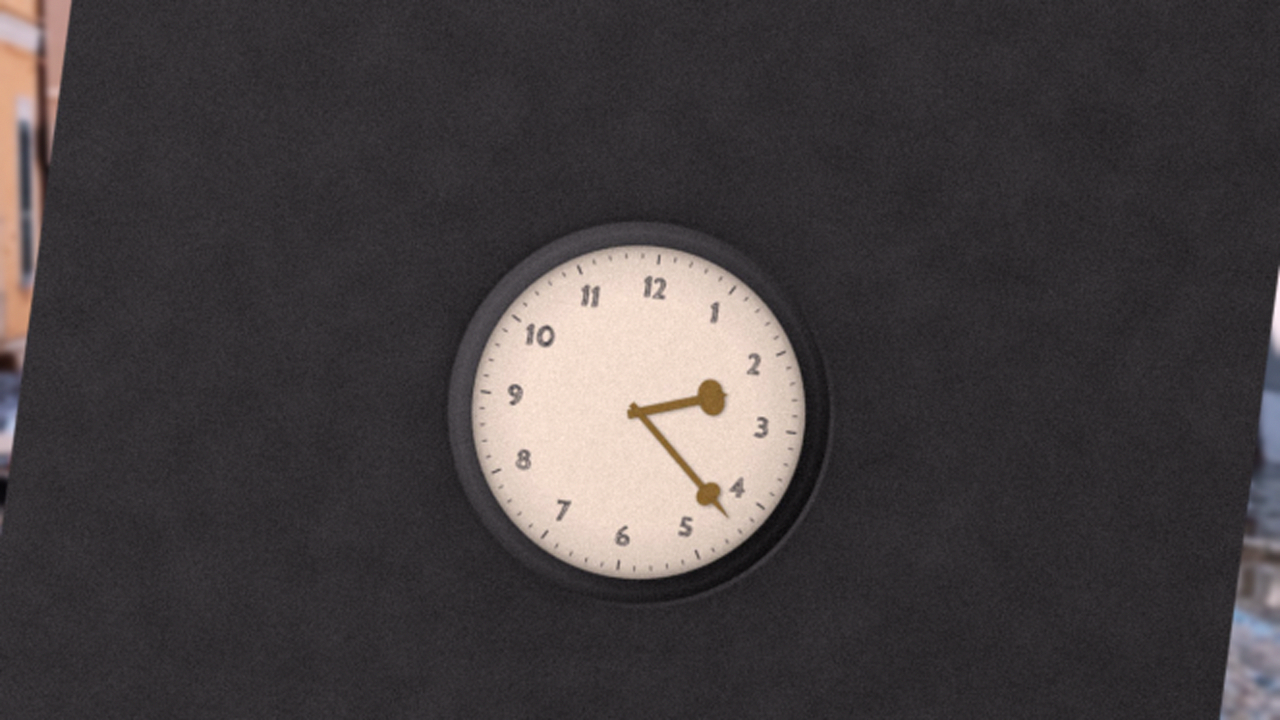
2:22
